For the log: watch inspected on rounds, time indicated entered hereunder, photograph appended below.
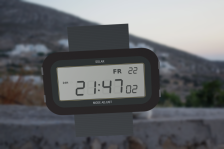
21:47:02
